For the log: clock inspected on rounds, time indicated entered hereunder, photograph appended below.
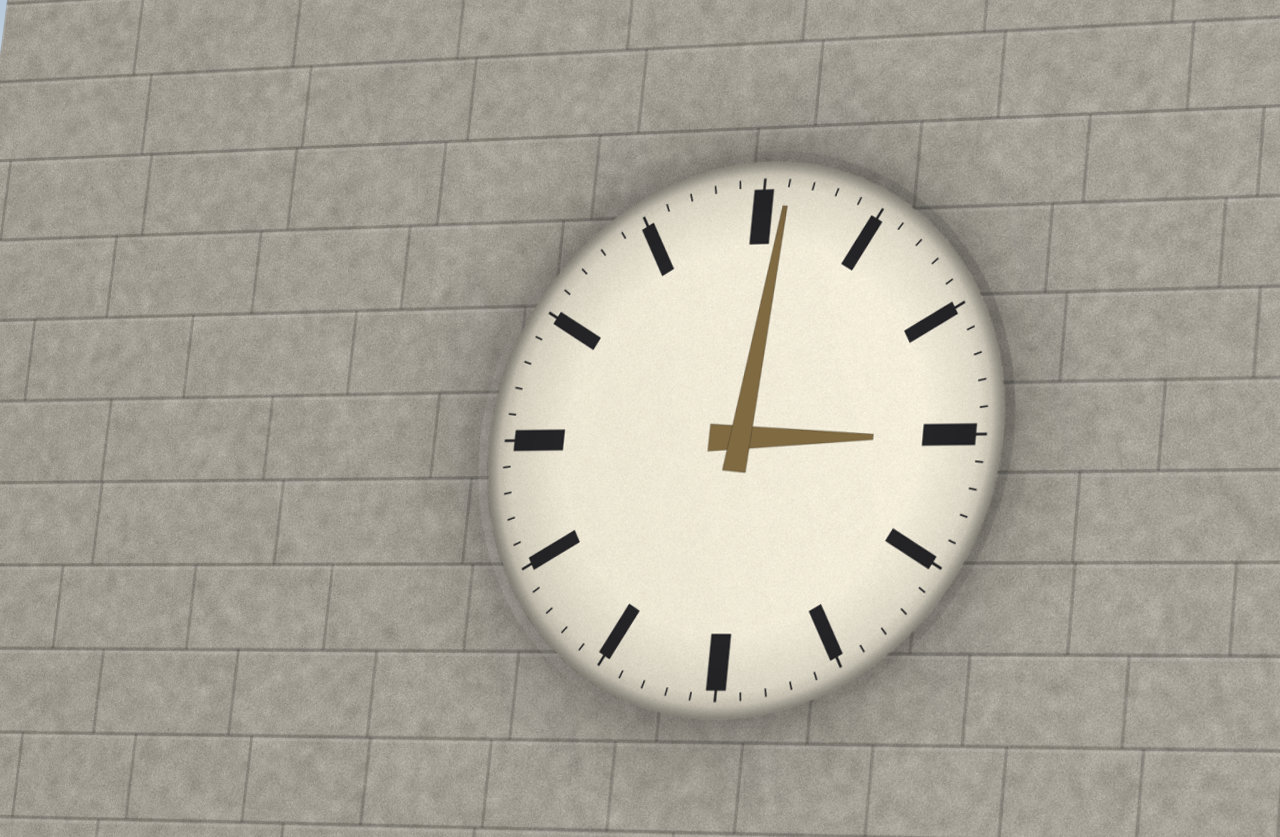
3:01
